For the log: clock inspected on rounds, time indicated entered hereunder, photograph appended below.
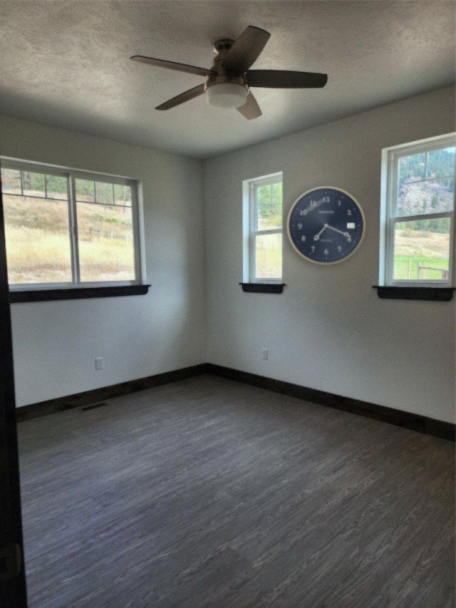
7:19
